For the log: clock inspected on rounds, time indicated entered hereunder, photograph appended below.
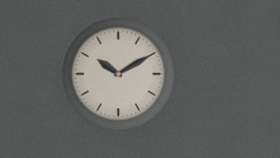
10:10
